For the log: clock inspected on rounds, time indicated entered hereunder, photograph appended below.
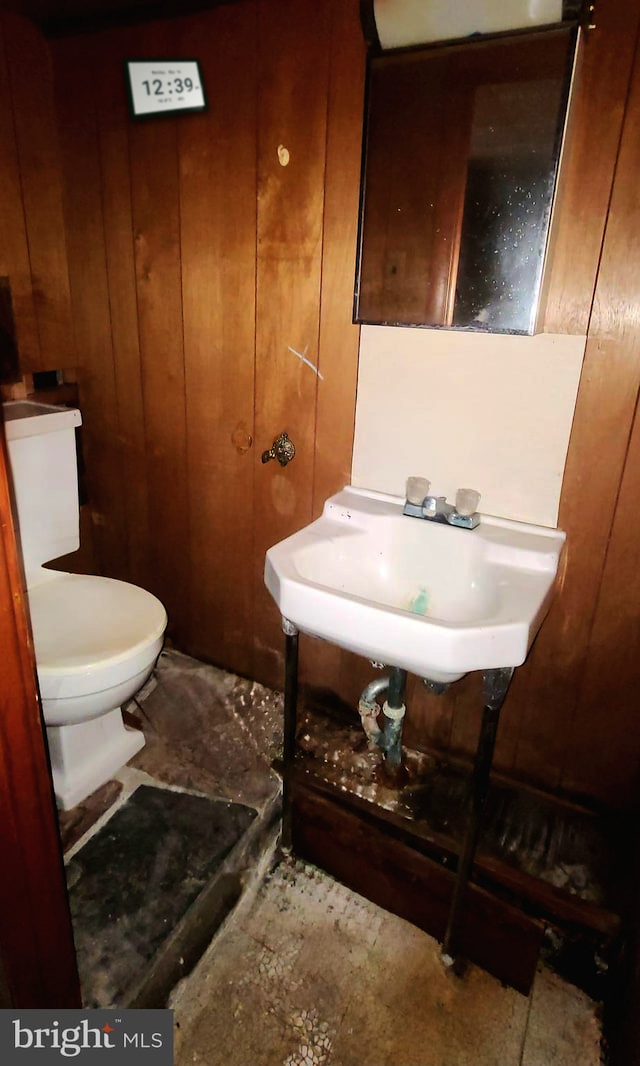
12:39
